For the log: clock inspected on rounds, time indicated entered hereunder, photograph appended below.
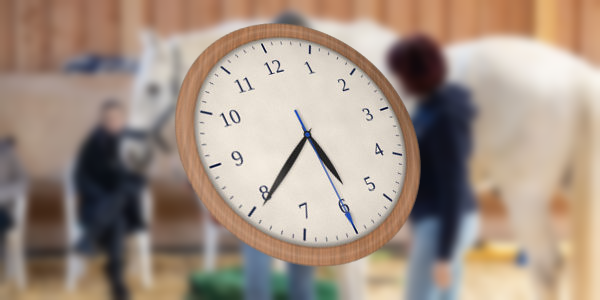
5:39:30
